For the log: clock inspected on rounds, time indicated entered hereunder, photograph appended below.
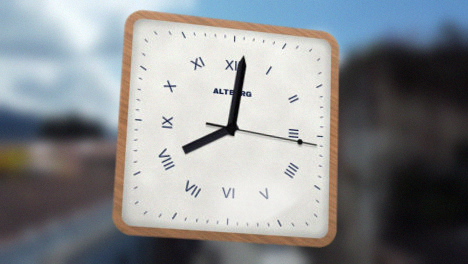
8:01:16
